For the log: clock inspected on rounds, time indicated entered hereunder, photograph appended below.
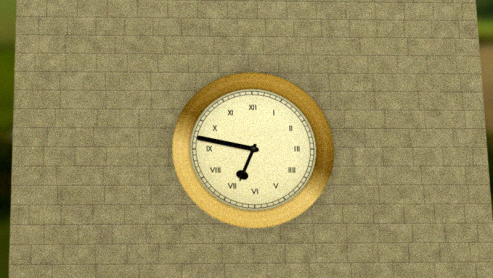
6:47
